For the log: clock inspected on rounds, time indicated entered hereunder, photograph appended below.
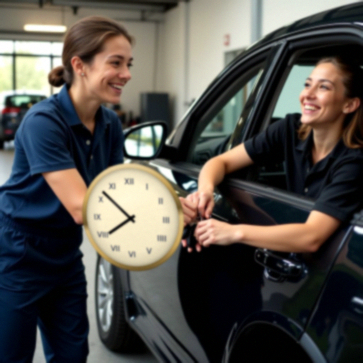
7:52
